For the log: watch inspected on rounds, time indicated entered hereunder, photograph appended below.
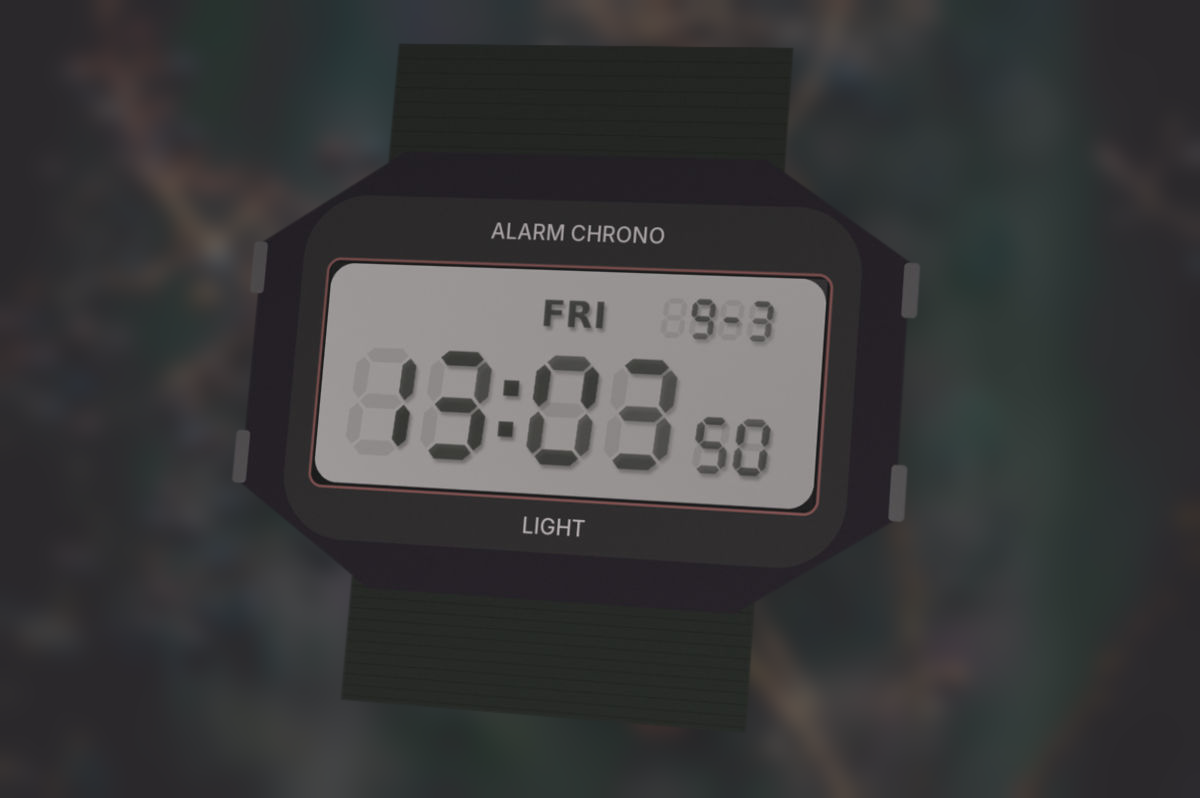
13:03:50
